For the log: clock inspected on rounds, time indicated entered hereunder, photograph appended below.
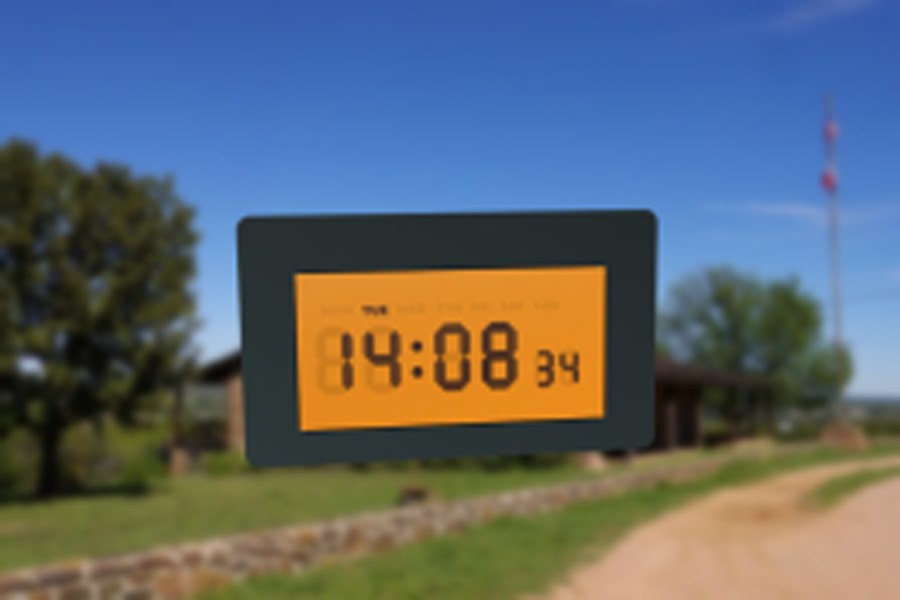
14:08:34
